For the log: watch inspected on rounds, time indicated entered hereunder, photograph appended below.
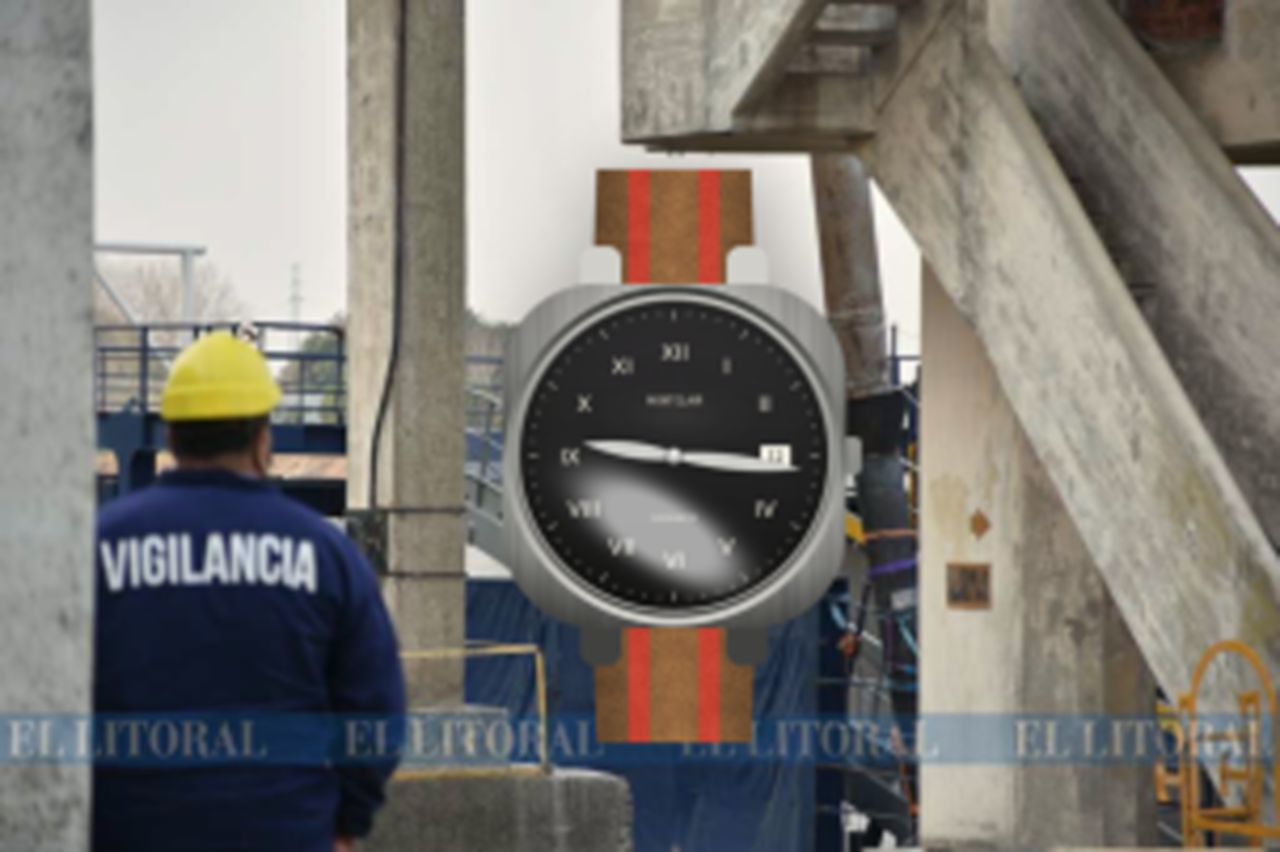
9:16
